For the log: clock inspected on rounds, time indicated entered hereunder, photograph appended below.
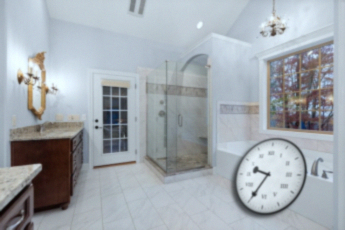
9:35
